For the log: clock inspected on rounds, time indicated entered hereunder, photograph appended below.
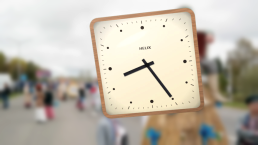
8:25
